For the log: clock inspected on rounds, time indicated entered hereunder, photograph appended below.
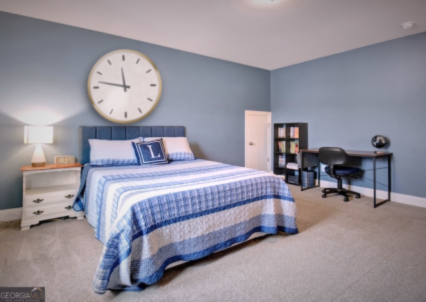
11:47
